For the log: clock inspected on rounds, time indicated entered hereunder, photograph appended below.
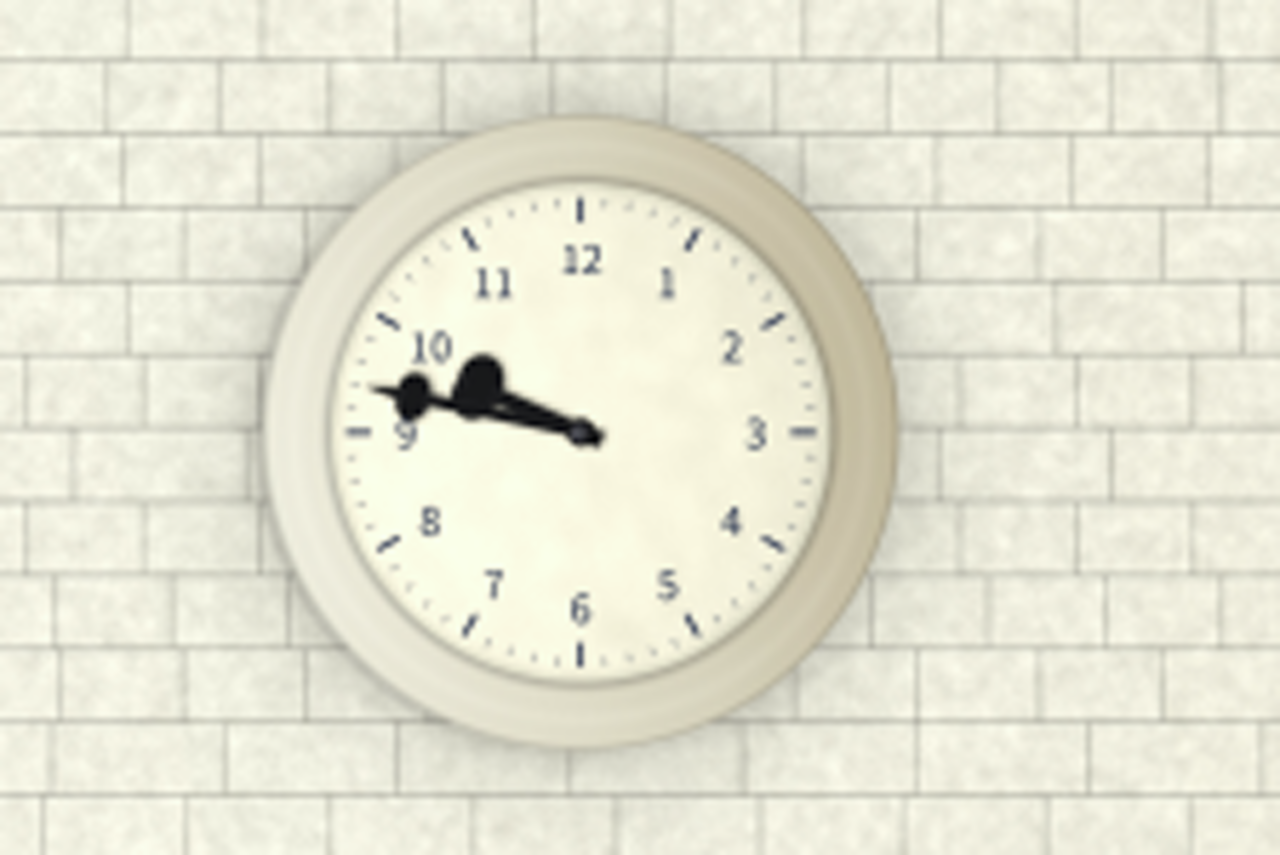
9:47
